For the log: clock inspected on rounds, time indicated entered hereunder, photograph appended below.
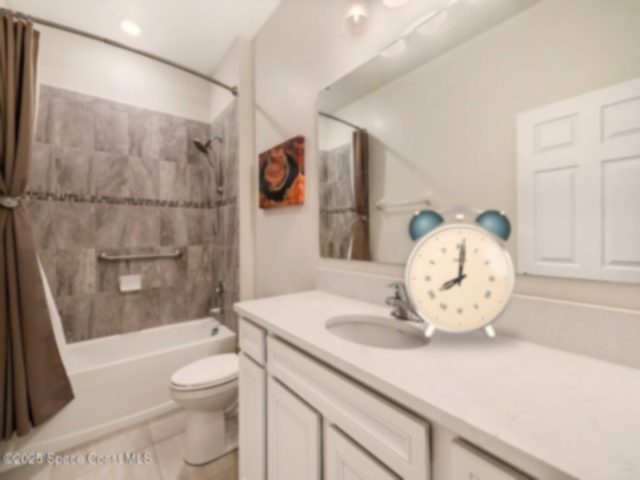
8:01
